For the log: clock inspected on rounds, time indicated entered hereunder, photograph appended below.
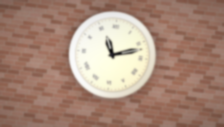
11:12
